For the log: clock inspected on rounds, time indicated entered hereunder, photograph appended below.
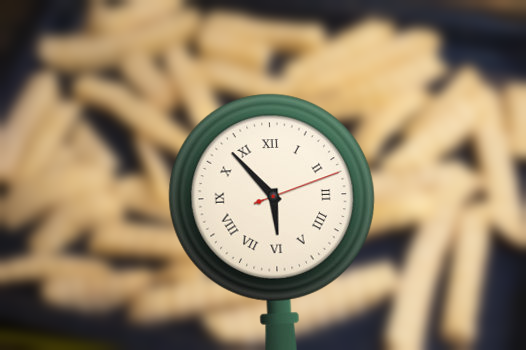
5:53:12
